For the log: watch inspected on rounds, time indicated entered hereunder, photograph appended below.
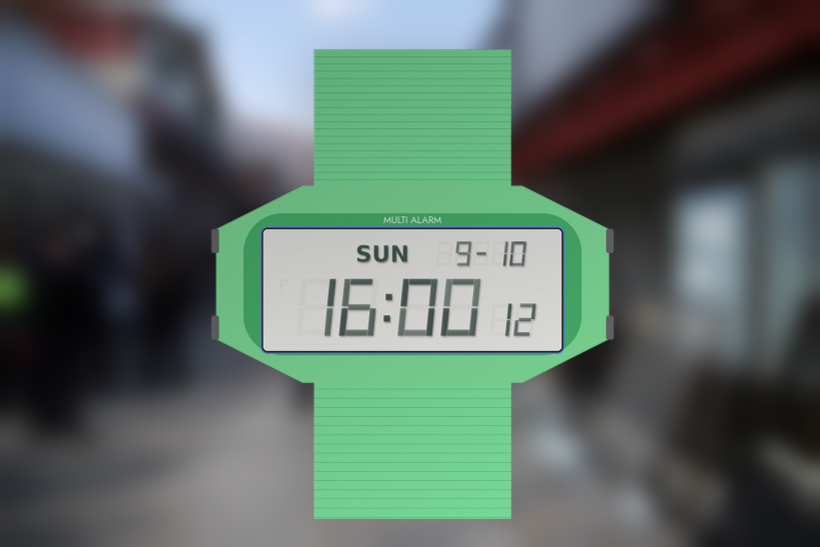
16:00:12
